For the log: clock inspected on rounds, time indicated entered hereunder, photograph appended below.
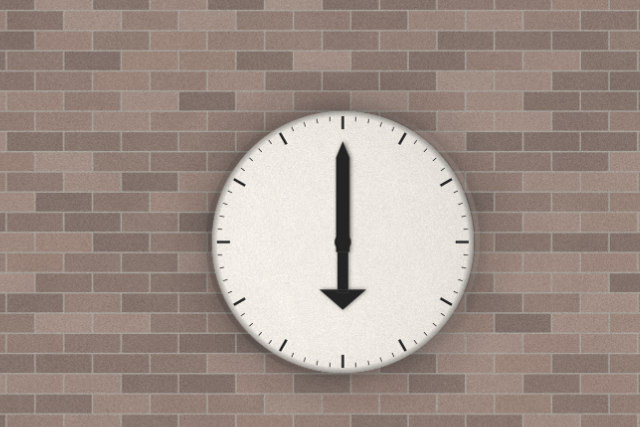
6:00
